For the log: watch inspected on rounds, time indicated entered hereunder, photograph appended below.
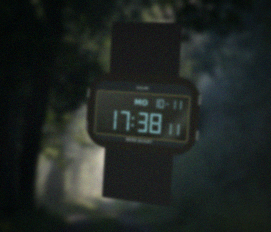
17:38
